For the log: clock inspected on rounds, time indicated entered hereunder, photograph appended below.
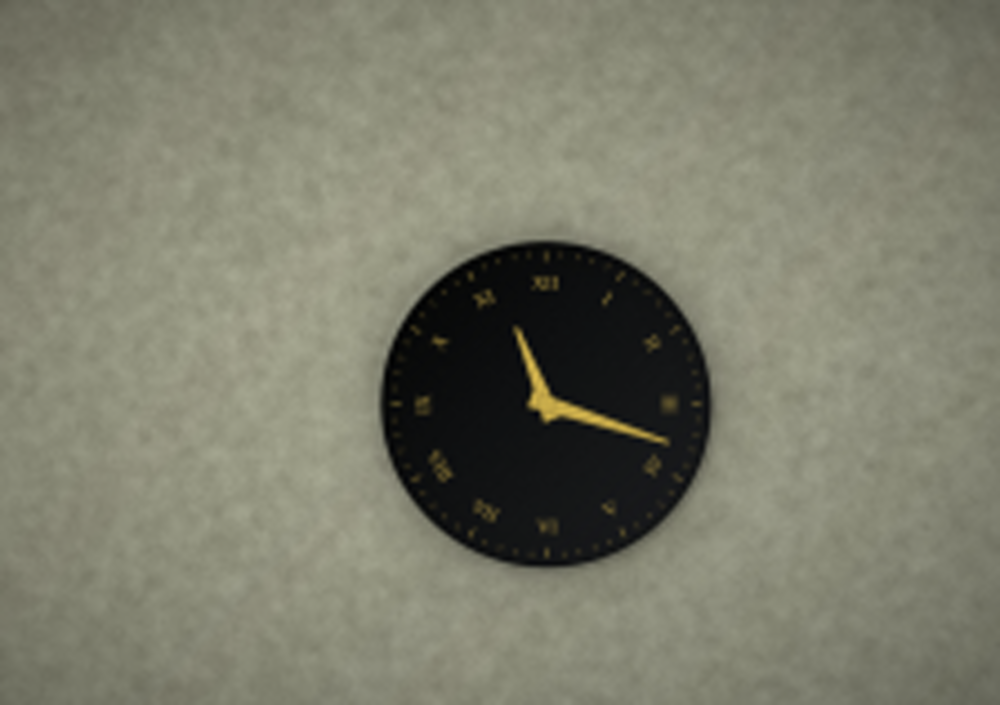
11:18
